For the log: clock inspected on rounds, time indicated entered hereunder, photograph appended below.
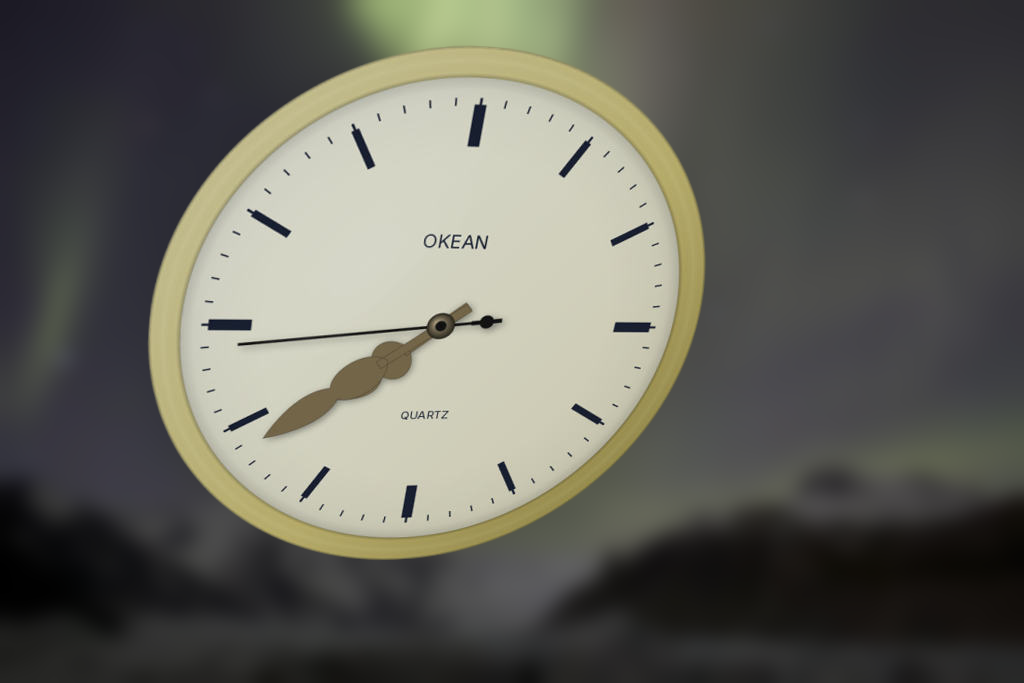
7:38:44
